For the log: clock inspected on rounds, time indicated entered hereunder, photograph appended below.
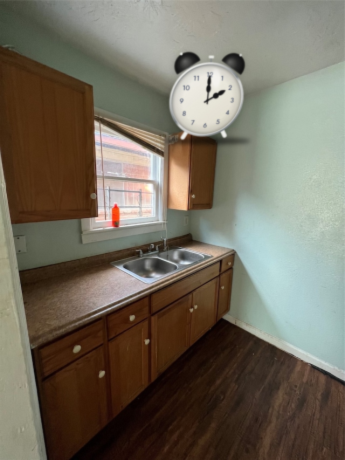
2:00
